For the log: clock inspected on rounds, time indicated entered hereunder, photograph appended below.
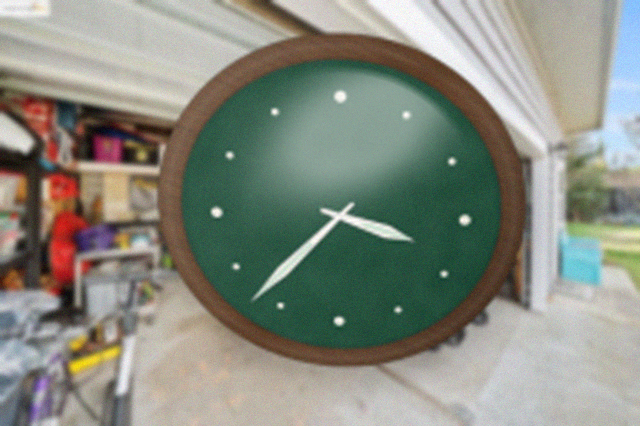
3:37
